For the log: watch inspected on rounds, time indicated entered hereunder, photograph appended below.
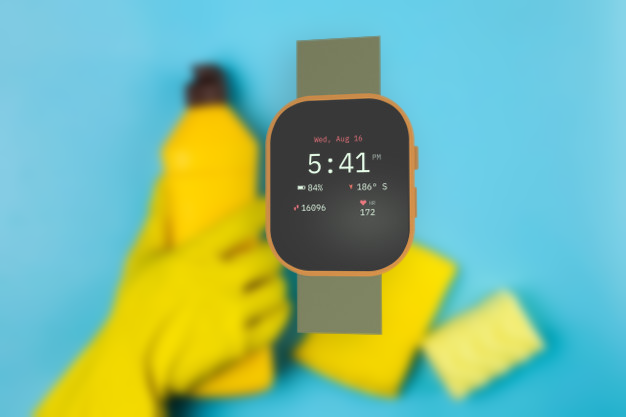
5:41
